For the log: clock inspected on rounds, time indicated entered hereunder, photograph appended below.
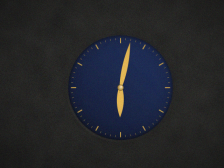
6:02
